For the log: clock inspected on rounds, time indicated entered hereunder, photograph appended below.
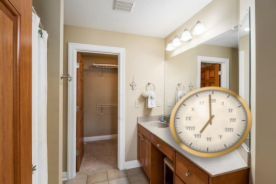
6:59
